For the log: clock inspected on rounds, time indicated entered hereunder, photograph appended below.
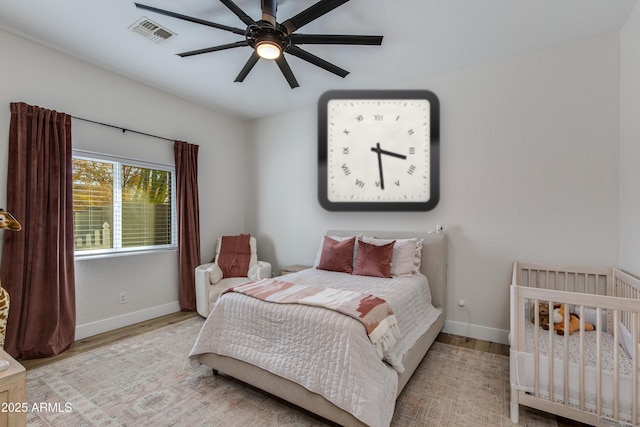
3:29
